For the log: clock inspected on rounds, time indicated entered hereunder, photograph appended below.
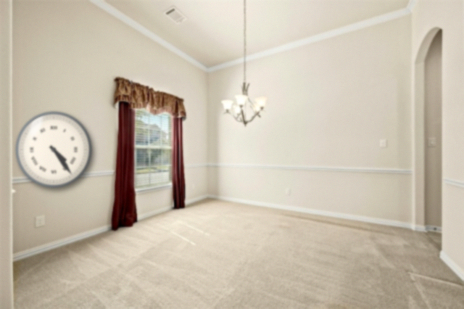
4:24
